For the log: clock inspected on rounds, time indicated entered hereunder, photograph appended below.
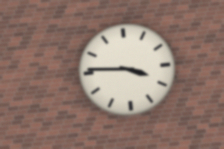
3:46
